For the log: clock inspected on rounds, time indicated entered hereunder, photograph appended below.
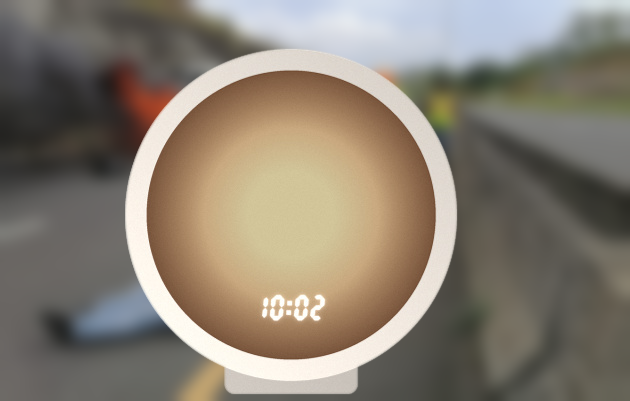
10:02
